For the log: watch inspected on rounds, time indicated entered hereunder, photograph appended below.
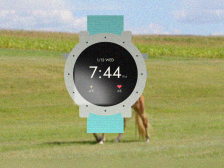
7:44
